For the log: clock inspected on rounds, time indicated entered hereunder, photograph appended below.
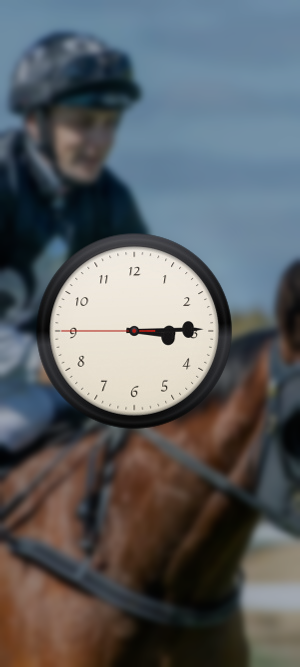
3:14:45
